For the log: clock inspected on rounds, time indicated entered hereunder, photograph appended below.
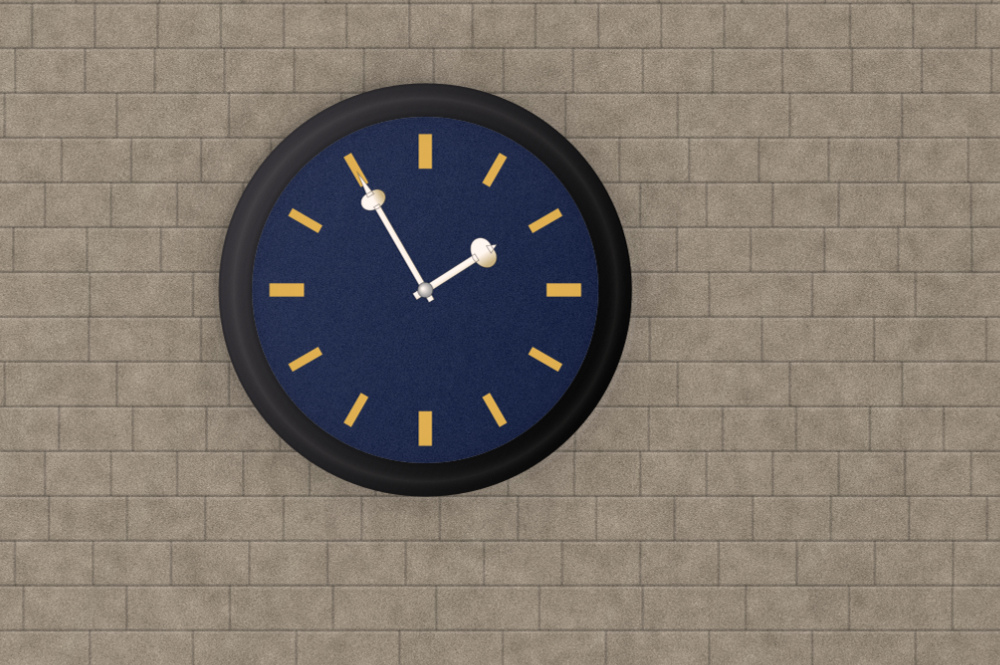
1:55
